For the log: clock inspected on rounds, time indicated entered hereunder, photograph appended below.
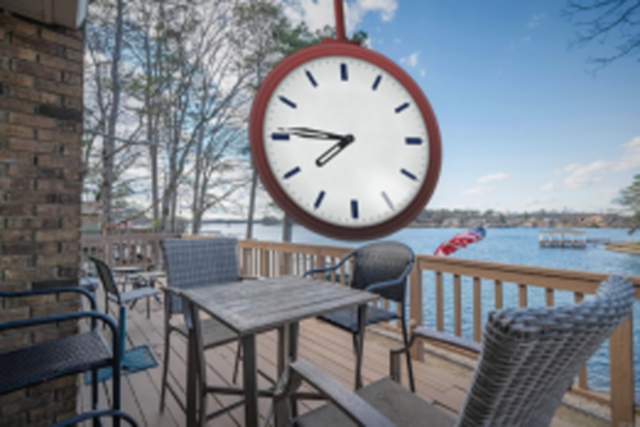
7:46
